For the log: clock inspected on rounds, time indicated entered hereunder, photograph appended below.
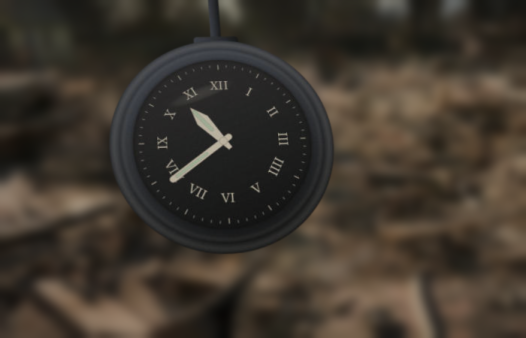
10:39
